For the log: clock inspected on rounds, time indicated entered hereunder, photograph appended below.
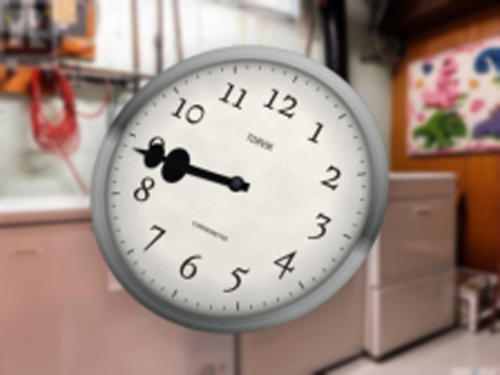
8:44
